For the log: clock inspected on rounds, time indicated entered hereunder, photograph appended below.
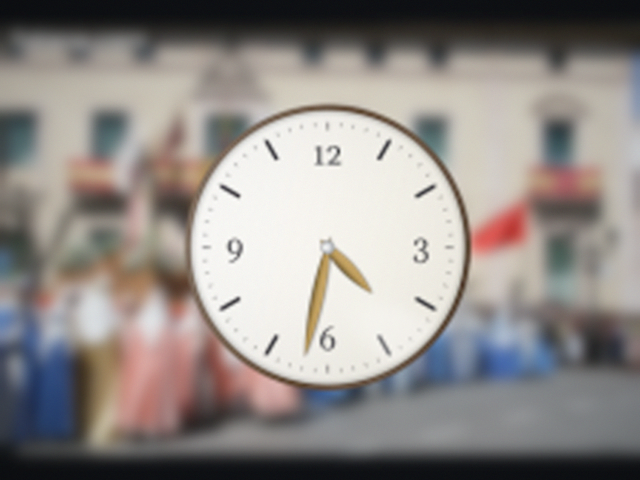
4:32
